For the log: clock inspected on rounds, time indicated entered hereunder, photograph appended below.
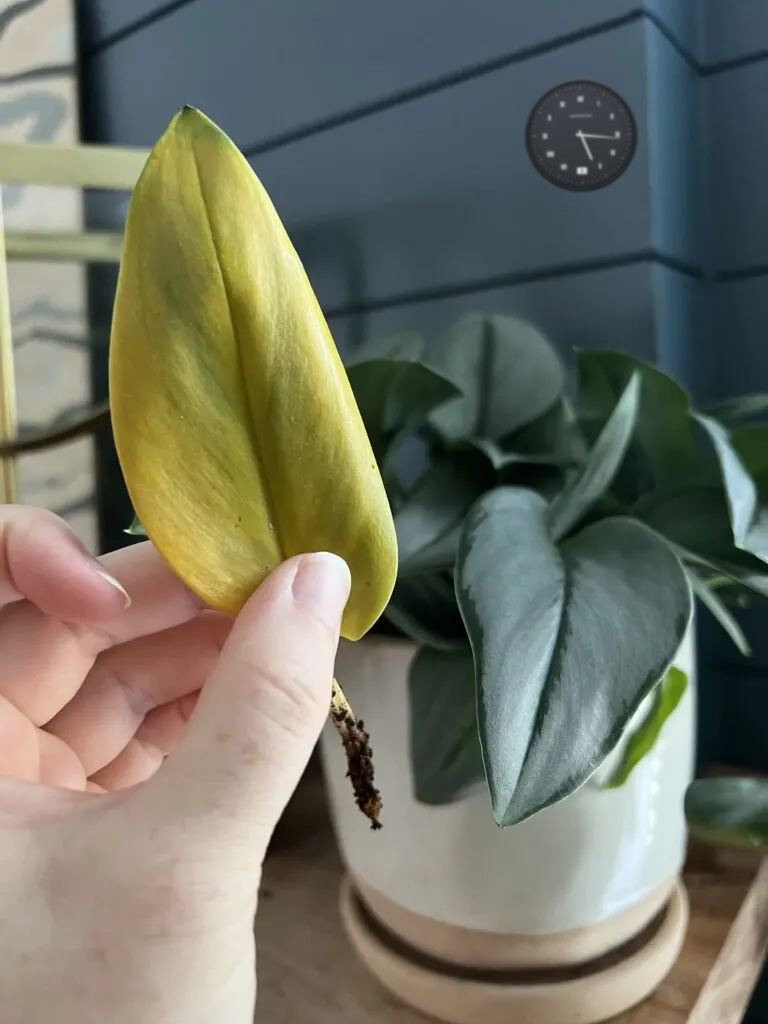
5:16
